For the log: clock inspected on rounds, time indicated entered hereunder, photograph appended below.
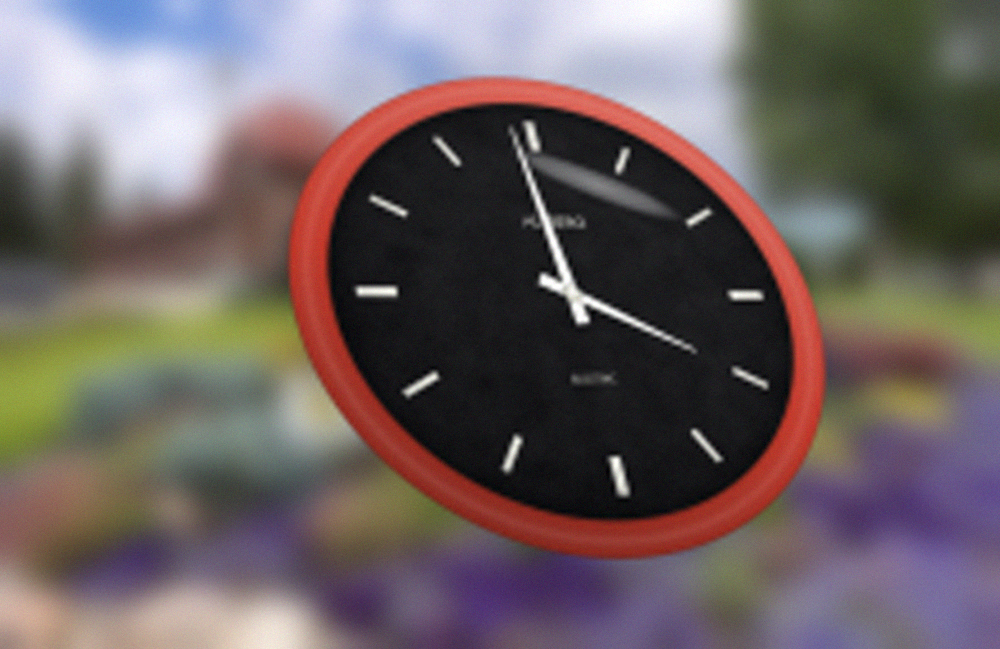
3:59
